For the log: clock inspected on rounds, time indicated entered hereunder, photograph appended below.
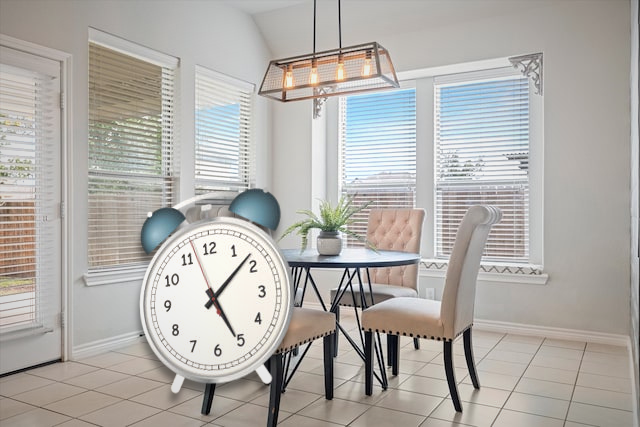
5:07:57
